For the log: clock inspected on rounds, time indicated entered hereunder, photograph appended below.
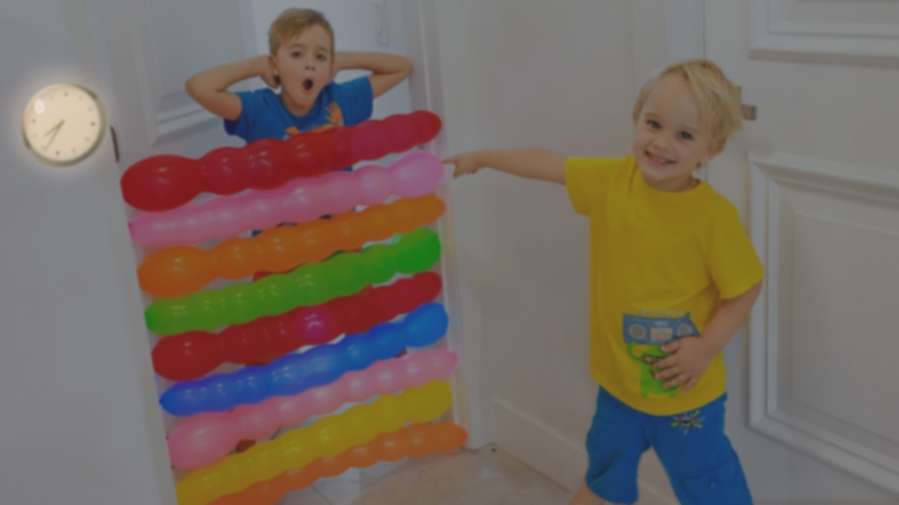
7:34
